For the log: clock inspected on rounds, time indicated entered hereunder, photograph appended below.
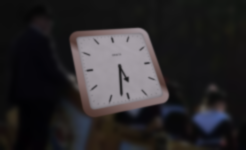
5:32
